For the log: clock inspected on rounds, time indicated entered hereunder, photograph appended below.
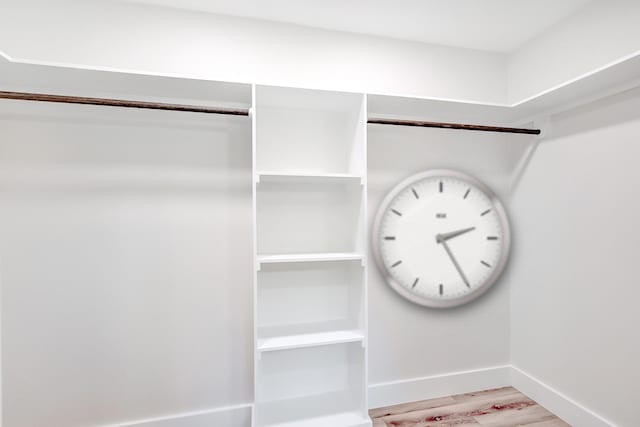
2:25
